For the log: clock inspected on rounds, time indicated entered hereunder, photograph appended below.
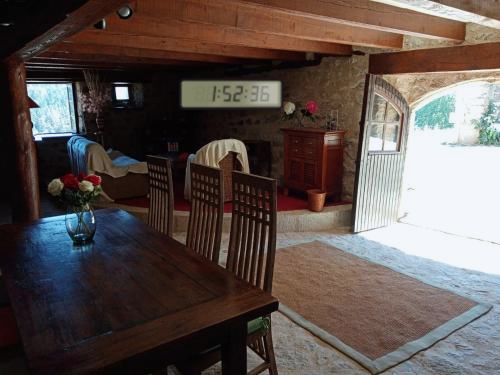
1:52:36
